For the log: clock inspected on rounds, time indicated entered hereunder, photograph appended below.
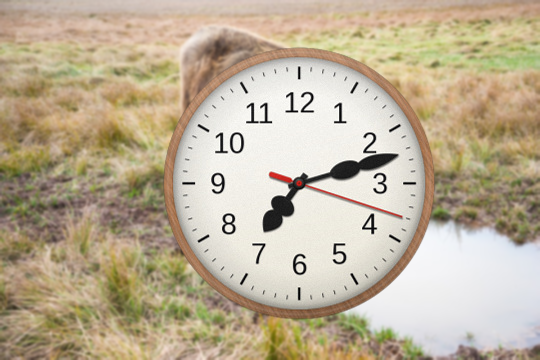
7:12:18
